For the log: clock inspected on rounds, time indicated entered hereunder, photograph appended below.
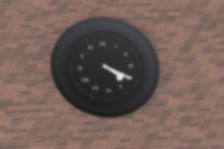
4:20
